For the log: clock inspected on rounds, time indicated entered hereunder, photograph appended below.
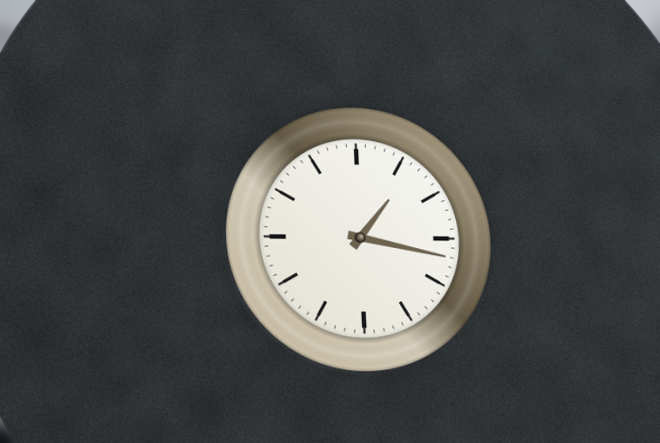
1:17
